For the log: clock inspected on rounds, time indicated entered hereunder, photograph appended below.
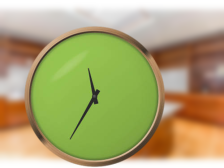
11:35
